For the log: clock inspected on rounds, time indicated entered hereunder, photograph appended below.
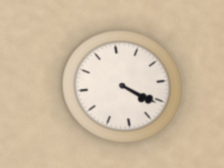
4:21
